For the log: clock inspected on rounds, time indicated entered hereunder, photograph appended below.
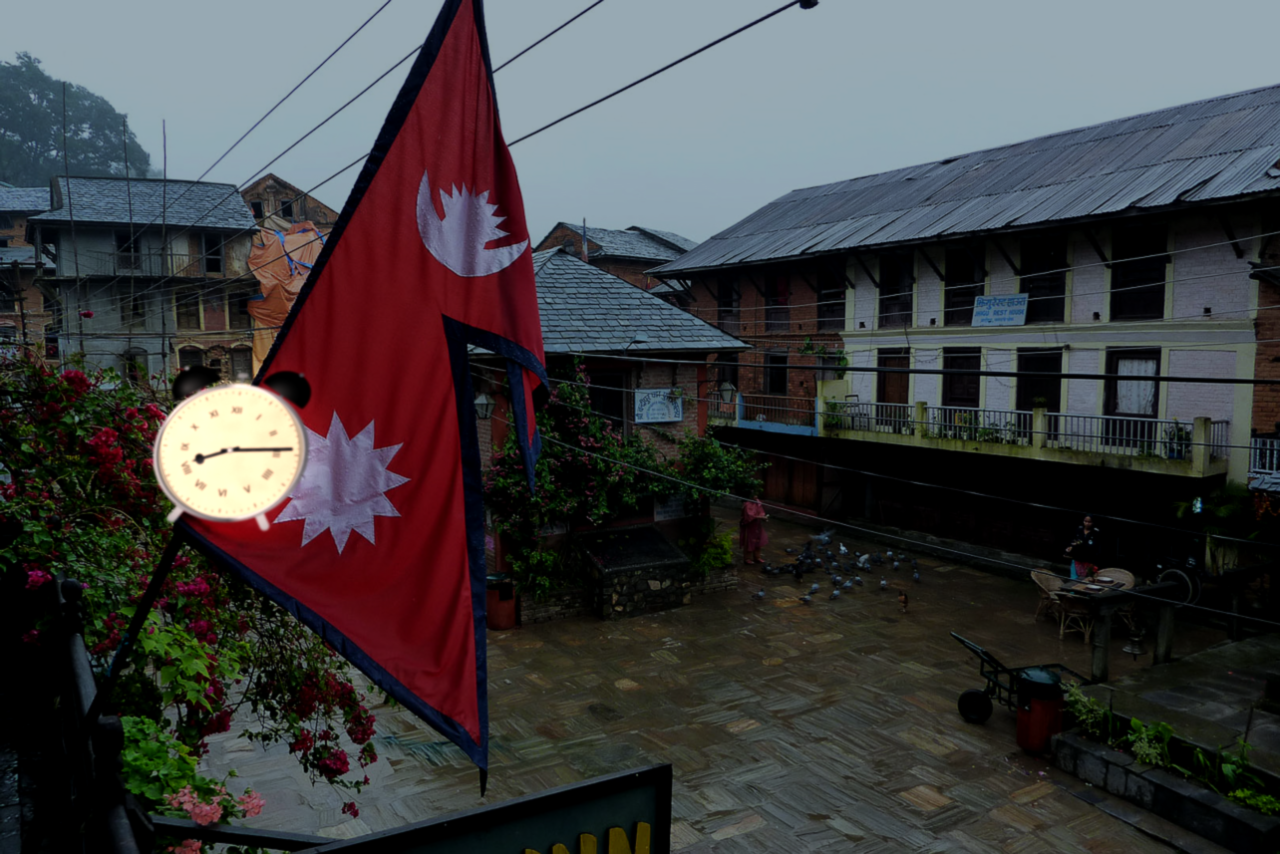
8:14
